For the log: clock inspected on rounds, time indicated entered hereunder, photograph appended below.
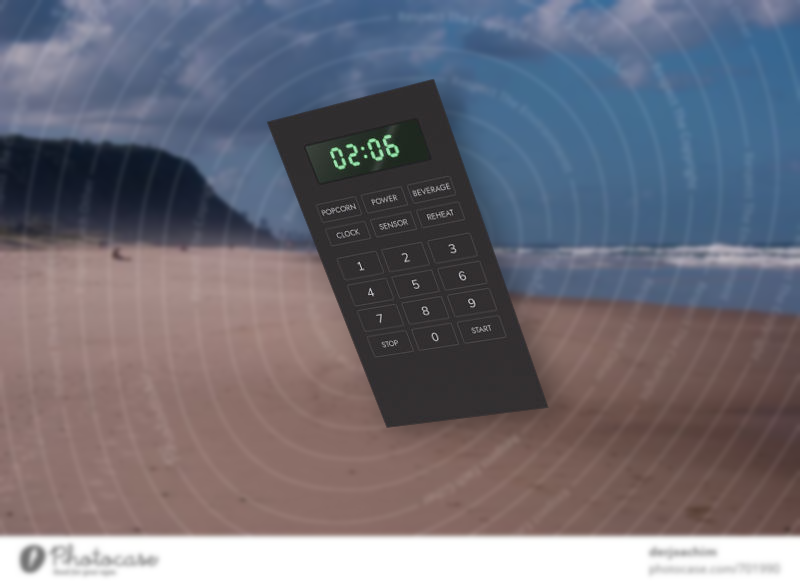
2:06
